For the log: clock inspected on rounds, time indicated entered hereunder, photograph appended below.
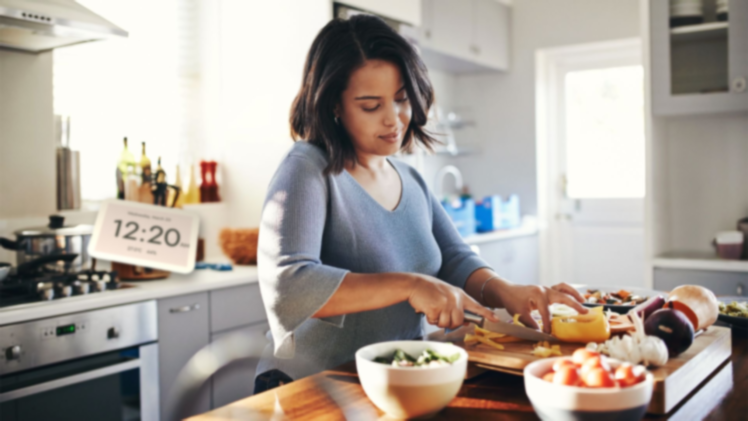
12:20
